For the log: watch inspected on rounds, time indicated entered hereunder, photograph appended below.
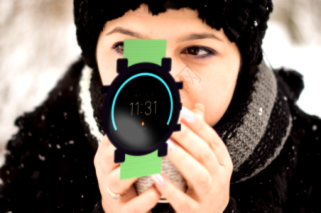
11:31
